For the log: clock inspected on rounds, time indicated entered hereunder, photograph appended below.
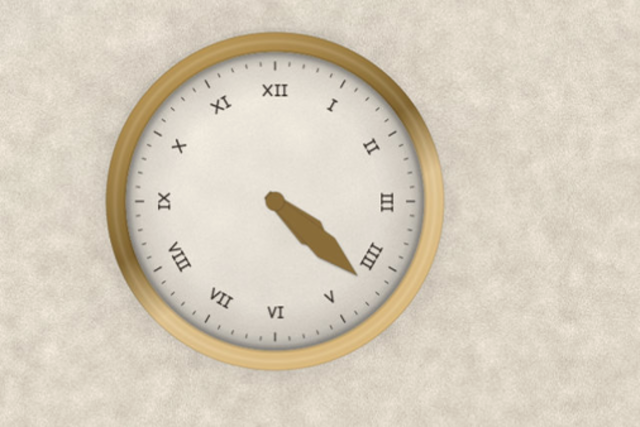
4:22
